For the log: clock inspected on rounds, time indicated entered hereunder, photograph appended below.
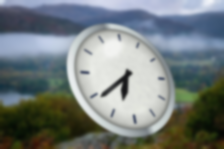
6:39
